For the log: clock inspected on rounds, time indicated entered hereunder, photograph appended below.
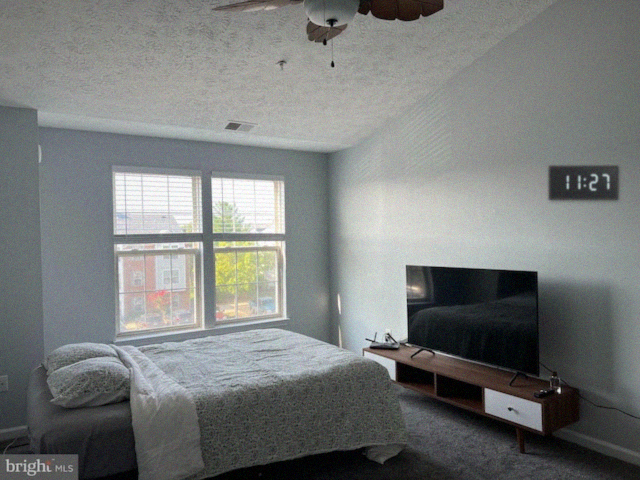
11:27
